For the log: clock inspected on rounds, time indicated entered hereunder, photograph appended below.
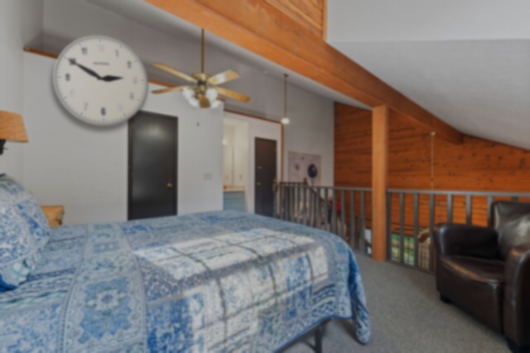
2:50
